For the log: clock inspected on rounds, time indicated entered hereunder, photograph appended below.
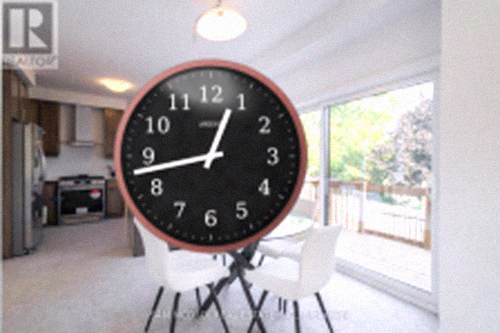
12:43
